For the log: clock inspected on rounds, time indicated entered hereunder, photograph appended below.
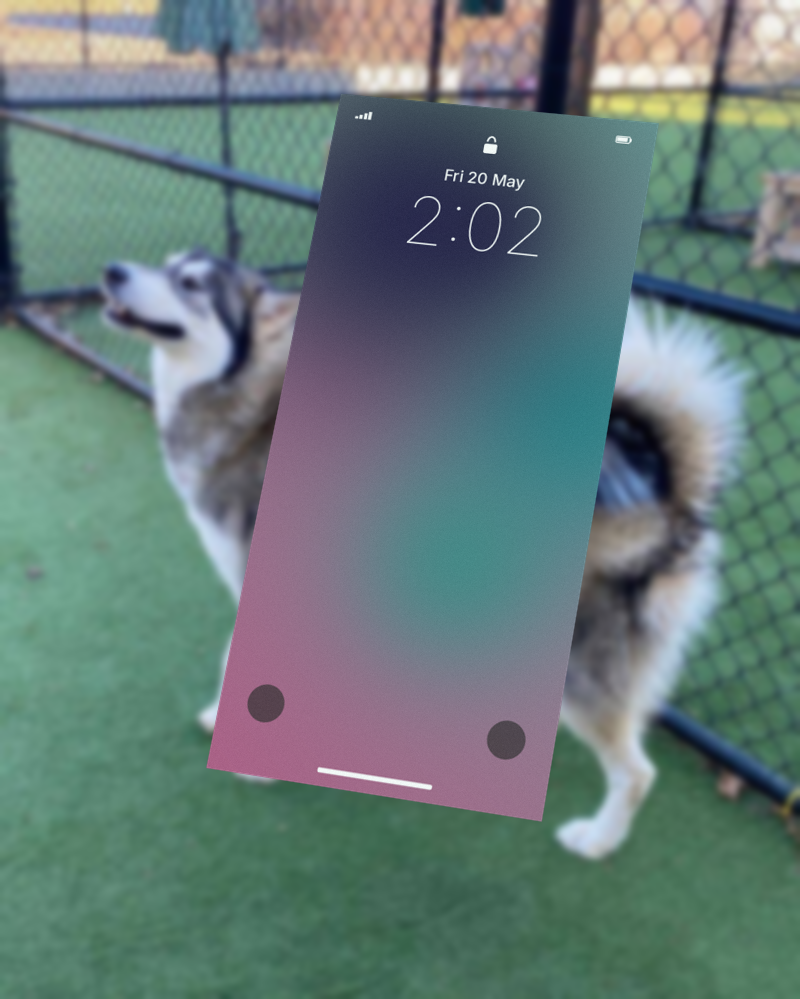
2:02
